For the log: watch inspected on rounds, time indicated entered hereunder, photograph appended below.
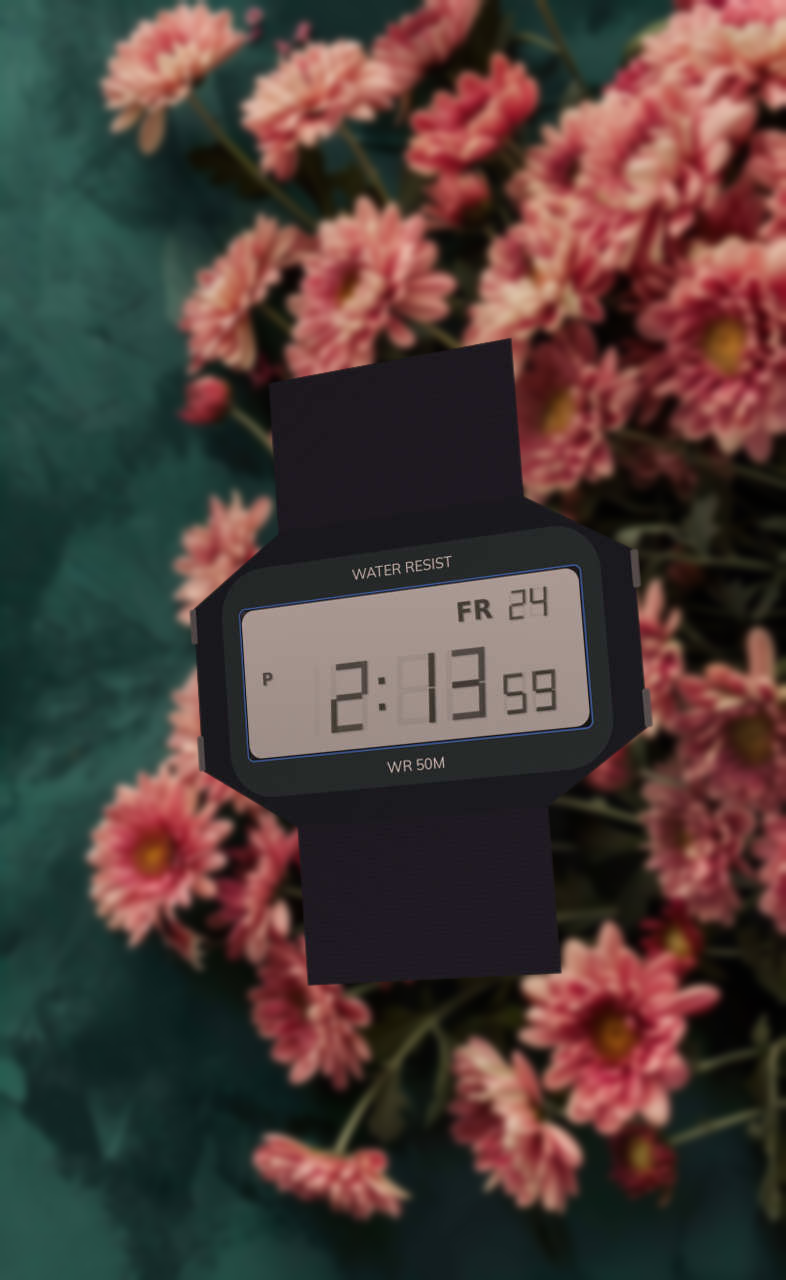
2:13:59
